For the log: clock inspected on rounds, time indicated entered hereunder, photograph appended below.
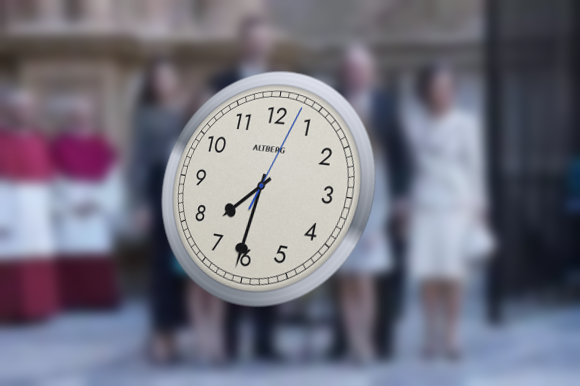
7:31:03
